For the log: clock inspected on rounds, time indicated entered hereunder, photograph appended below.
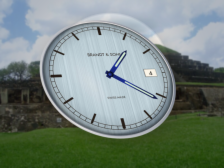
1:21
